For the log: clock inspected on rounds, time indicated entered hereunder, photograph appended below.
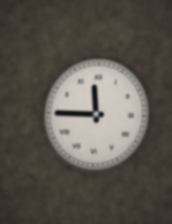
11:45
